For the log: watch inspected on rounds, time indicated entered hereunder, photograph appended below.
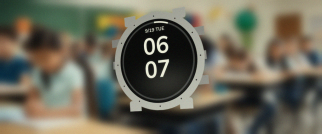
6:07
